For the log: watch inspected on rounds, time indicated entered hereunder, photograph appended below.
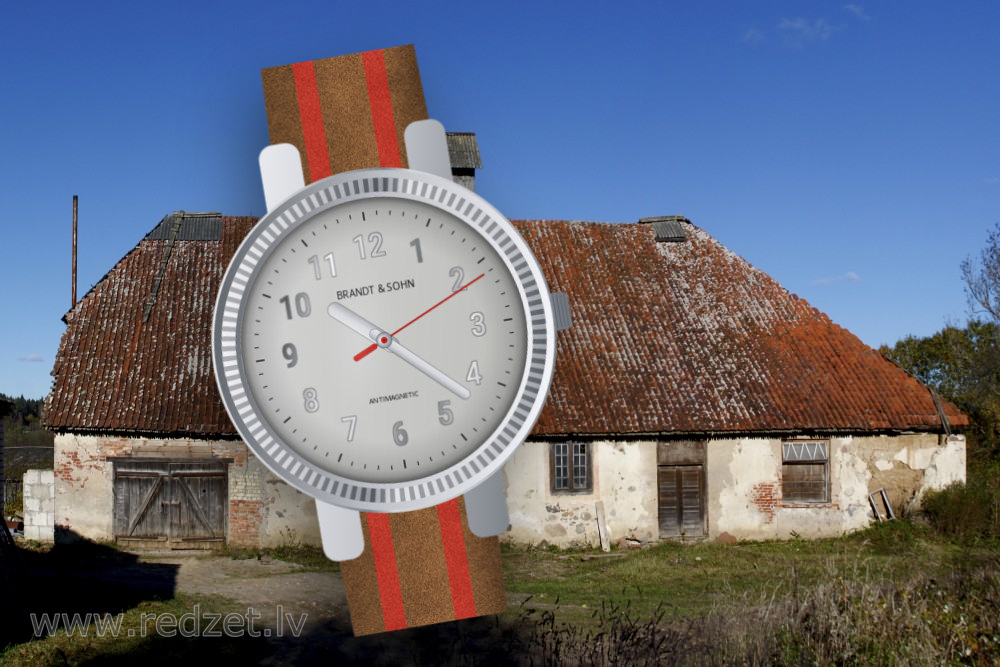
10:22:11
